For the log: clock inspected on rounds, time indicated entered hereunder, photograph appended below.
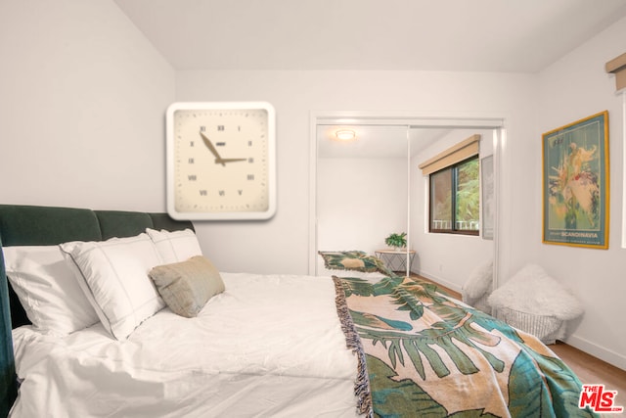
2:54
